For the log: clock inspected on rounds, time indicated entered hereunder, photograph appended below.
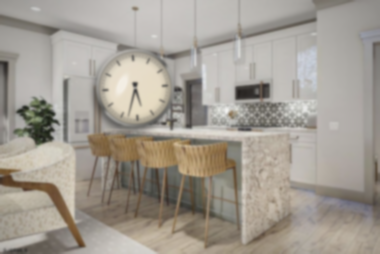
5:33
